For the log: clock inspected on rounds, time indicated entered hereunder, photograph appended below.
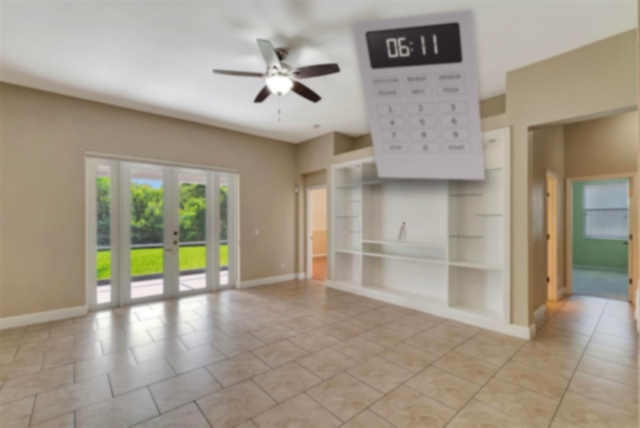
6:11
